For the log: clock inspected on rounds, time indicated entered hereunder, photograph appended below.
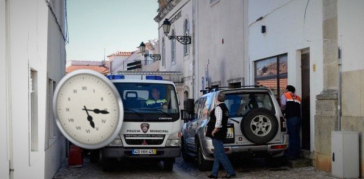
5:16
